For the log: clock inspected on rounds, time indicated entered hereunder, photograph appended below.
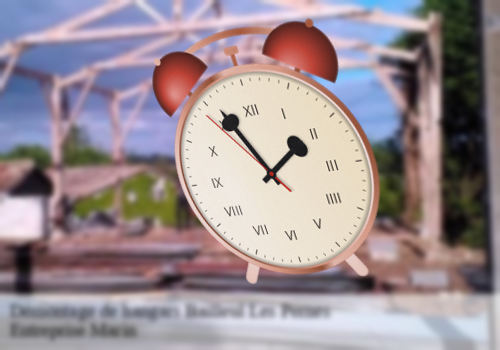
1:55:54
